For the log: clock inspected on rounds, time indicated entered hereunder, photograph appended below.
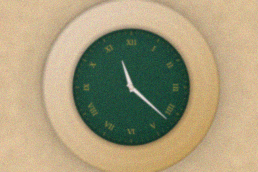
11:22
